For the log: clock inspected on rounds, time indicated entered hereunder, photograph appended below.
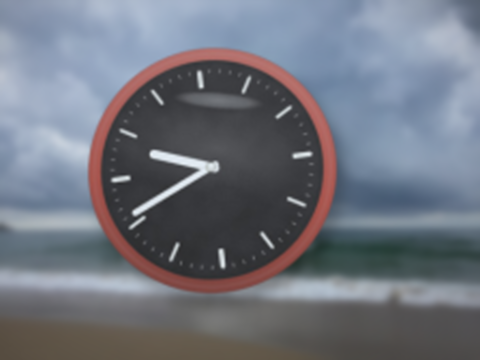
9:41
